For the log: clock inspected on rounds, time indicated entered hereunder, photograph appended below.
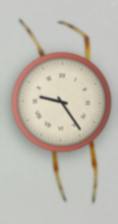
9:24
